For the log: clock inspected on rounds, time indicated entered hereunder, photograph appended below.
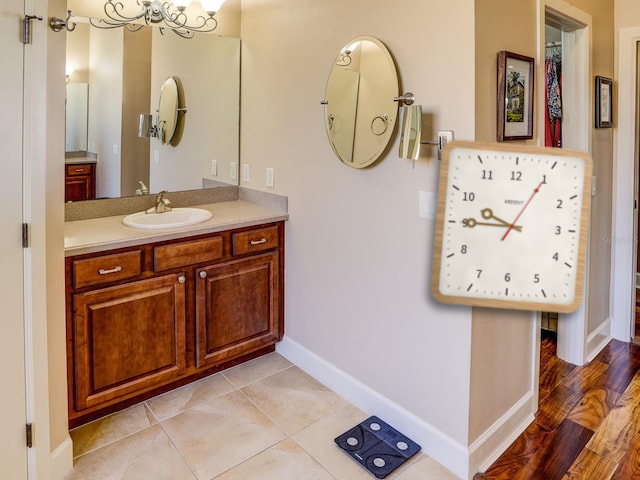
9:45:05
